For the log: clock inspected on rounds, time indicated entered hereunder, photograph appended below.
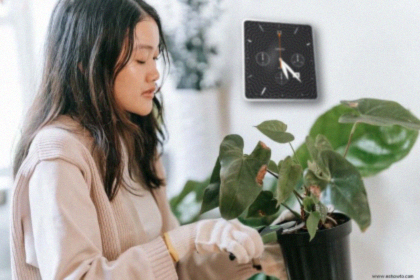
5:23
